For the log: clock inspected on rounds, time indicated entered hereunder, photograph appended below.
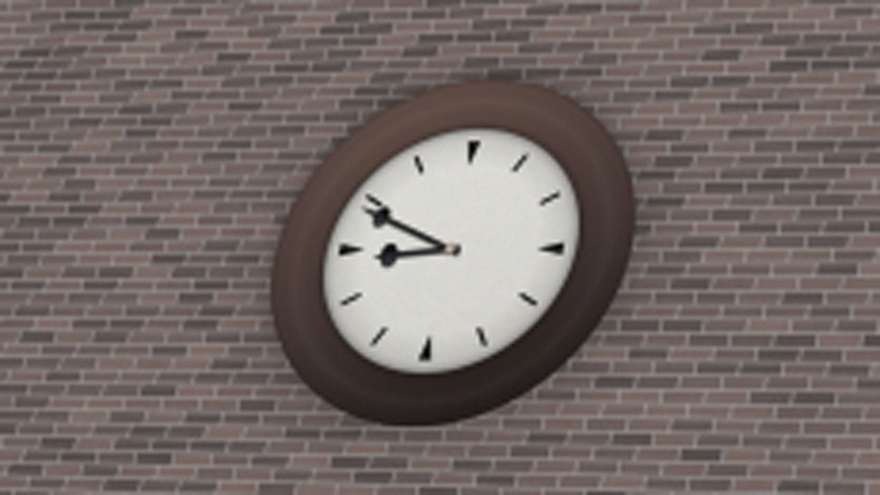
8:49
